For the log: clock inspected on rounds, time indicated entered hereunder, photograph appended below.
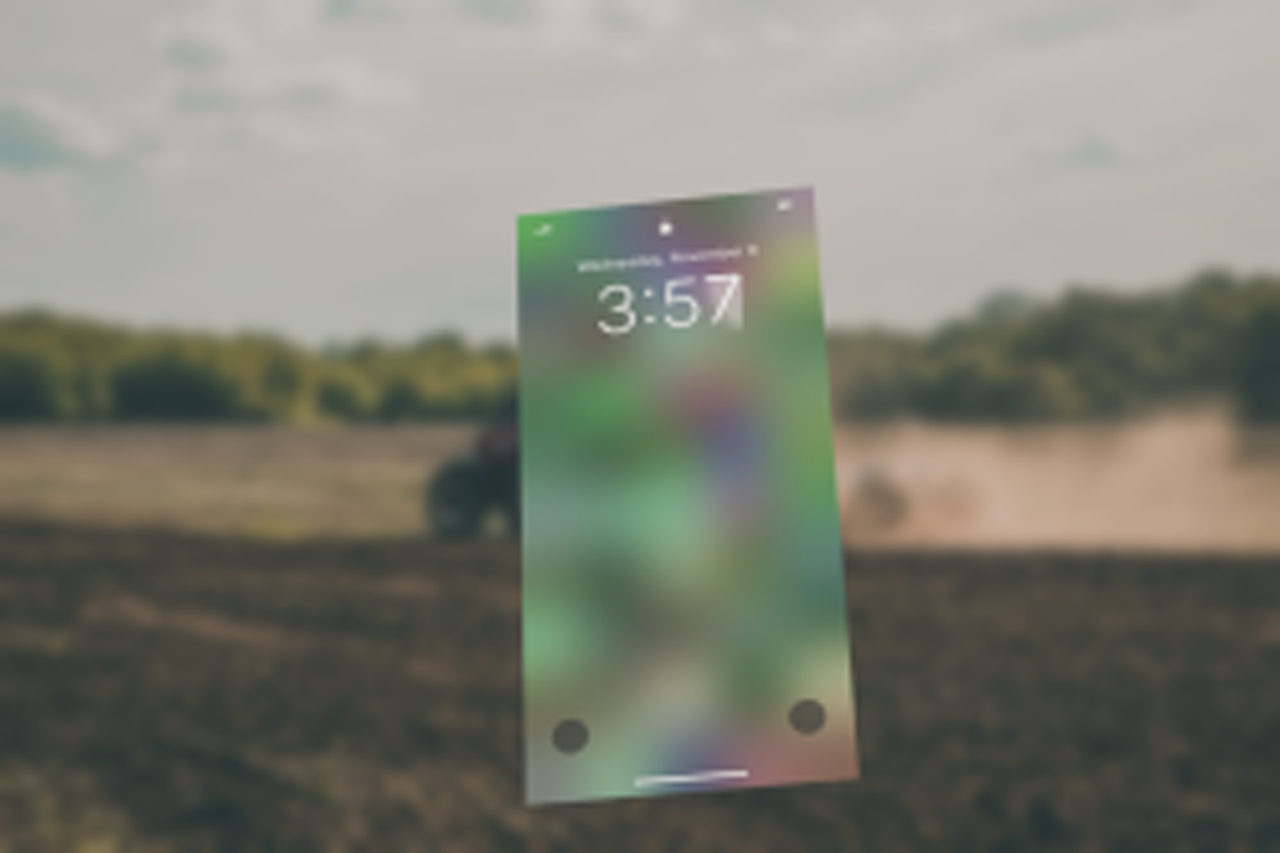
3:57
